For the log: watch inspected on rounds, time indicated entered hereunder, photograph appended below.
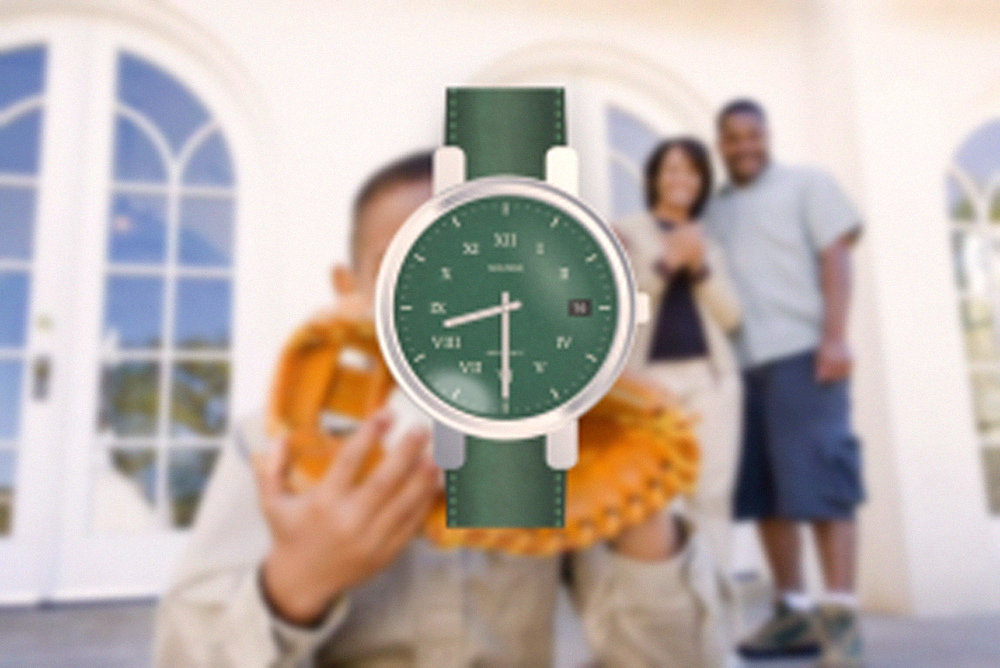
8:30
